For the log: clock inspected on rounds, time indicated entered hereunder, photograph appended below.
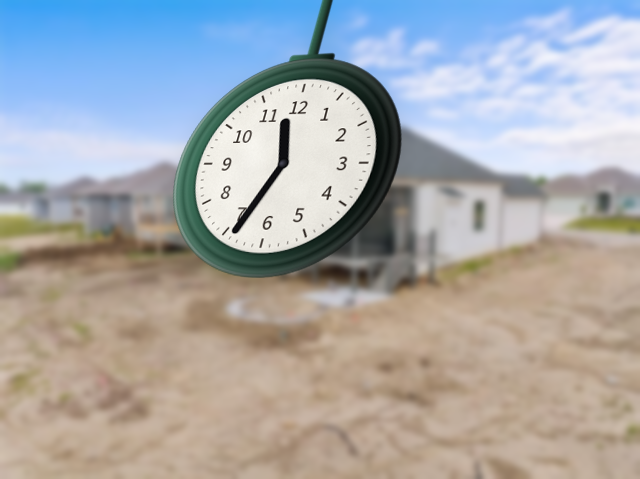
11:34
